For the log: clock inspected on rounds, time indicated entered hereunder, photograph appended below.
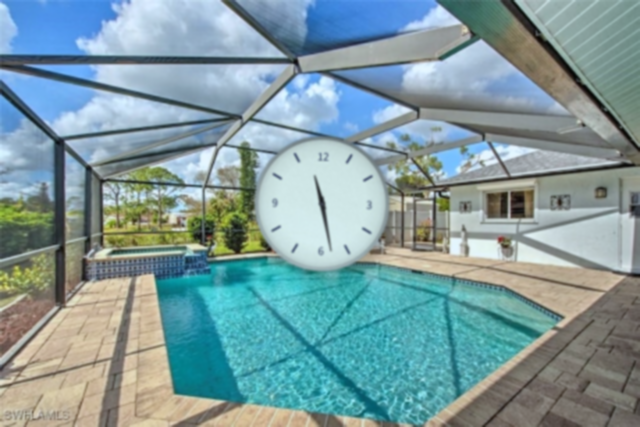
11:28
